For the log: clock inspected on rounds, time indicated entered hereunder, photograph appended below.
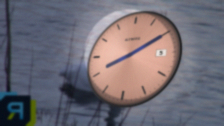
8:10
